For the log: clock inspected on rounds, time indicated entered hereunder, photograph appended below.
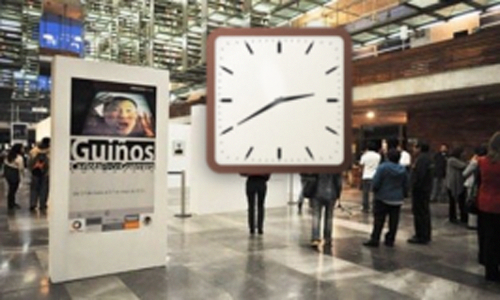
2:40
